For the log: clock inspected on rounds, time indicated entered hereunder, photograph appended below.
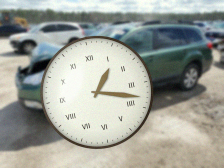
1:18
